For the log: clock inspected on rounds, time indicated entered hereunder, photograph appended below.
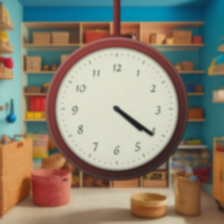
4:21
